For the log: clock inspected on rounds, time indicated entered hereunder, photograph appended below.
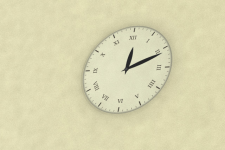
12:11
